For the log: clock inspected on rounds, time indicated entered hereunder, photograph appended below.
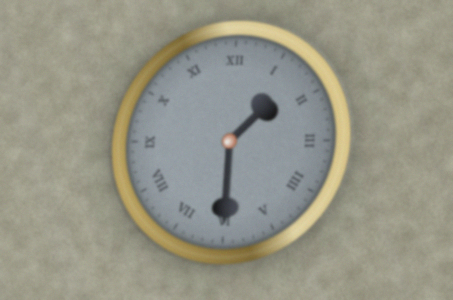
1:30
